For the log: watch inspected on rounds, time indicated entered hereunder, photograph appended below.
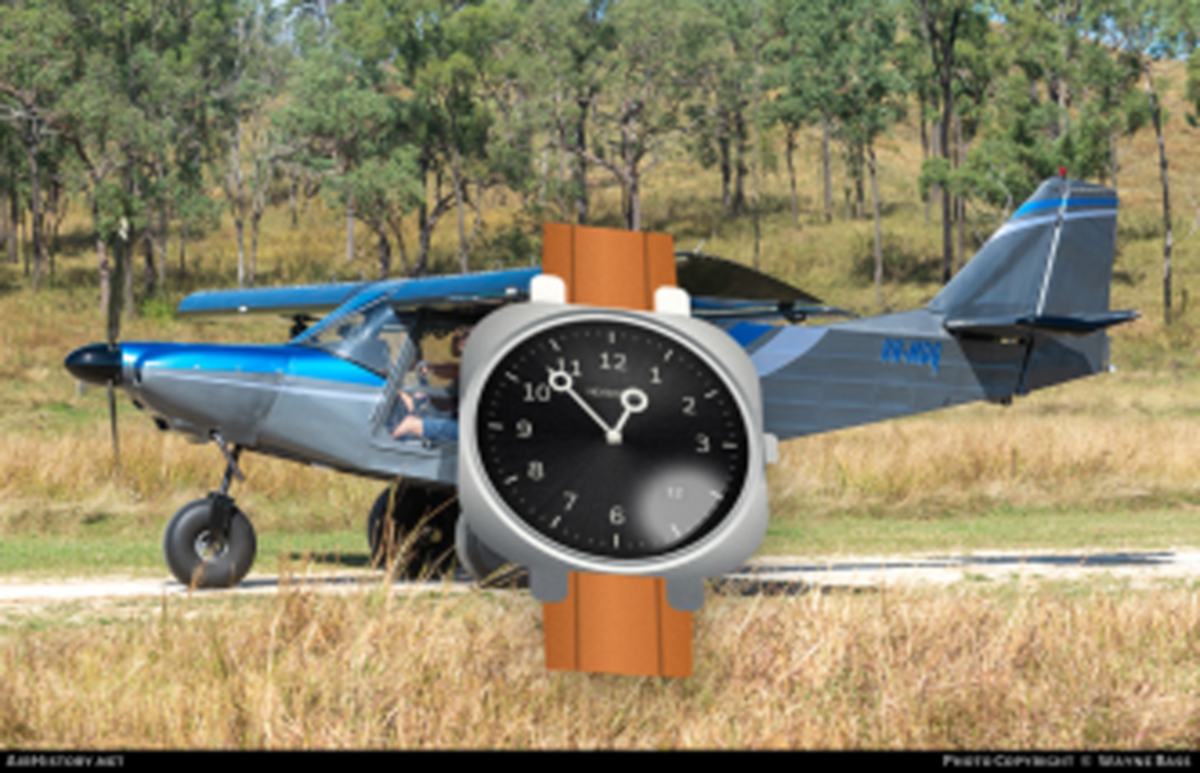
12:53
